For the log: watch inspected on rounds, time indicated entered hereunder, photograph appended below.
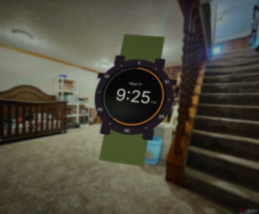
9:25
